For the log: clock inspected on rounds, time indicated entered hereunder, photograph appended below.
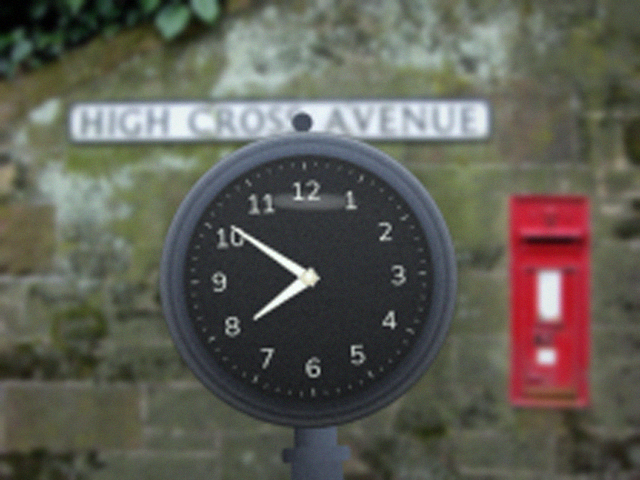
7:51
